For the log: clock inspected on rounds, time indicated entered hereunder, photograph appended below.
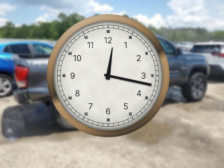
12:17
